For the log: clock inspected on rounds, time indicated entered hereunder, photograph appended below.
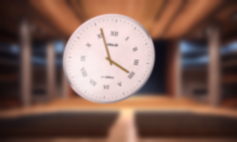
3:56
